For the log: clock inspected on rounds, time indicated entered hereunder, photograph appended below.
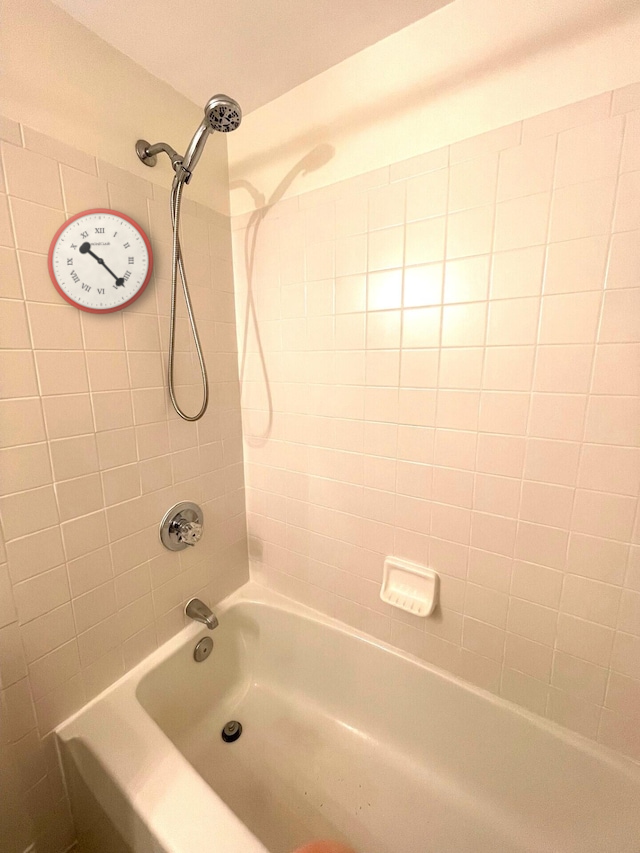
10:23
